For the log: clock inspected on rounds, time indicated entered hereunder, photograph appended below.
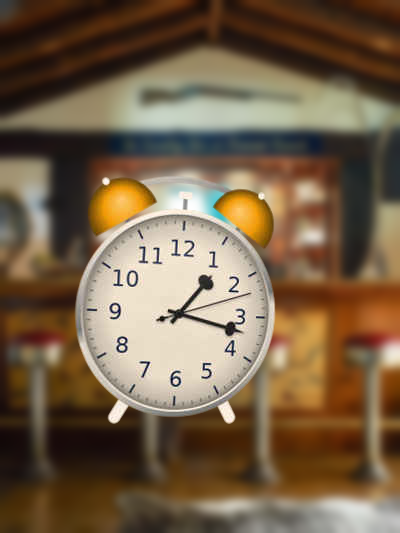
1:17:12
